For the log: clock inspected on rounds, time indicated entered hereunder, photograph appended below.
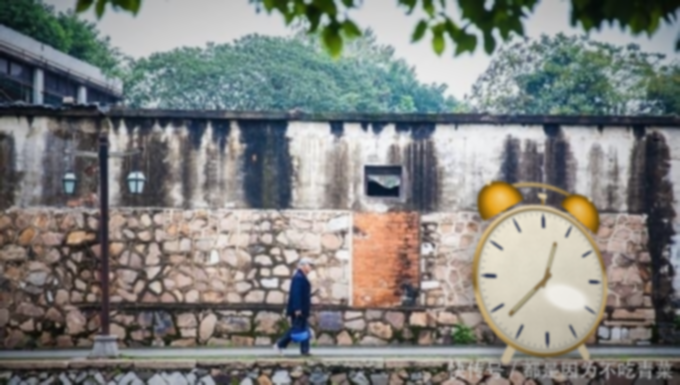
12:38
